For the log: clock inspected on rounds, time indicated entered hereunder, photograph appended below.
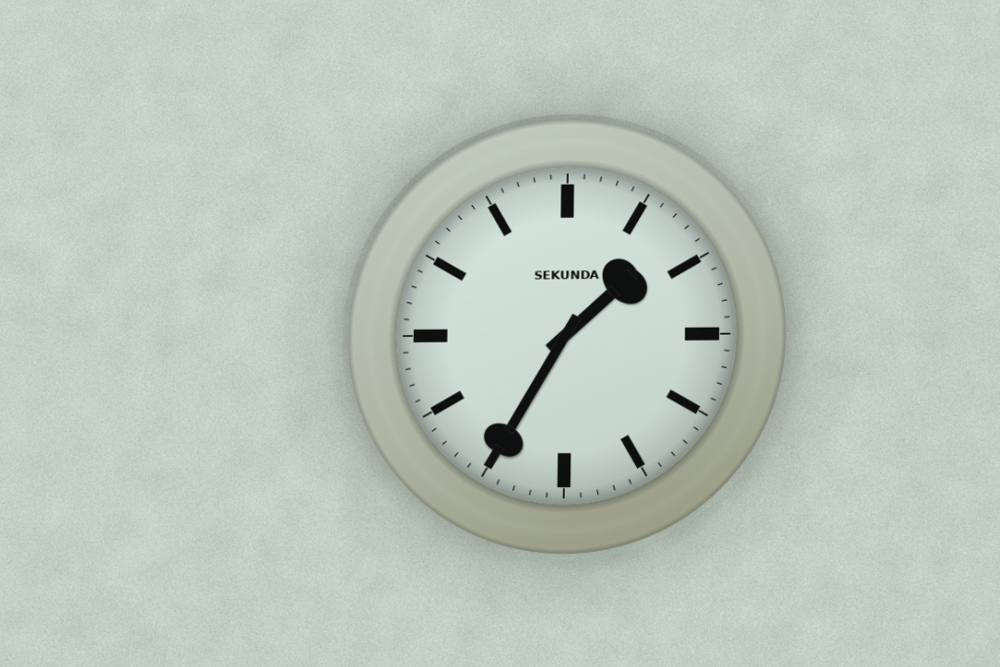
1:35
